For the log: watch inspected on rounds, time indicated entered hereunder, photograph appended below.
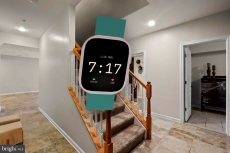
7:17
